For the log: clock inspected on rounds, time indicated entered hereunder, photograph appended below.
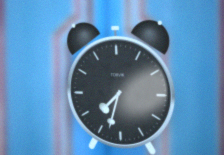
7:33
